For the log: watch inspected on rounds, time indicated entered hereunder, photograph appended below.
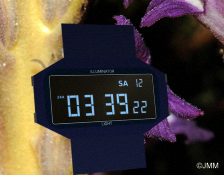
3:39:22
